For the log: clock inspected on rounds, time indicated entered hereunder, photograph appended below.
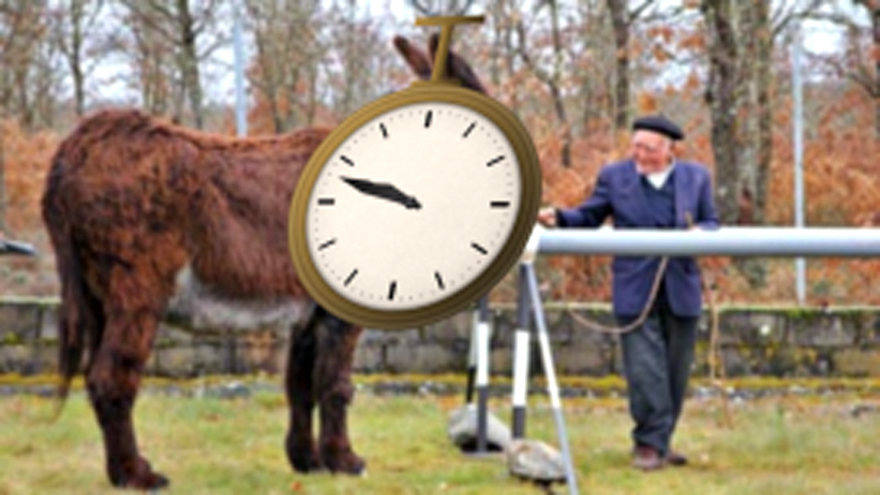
9:48
